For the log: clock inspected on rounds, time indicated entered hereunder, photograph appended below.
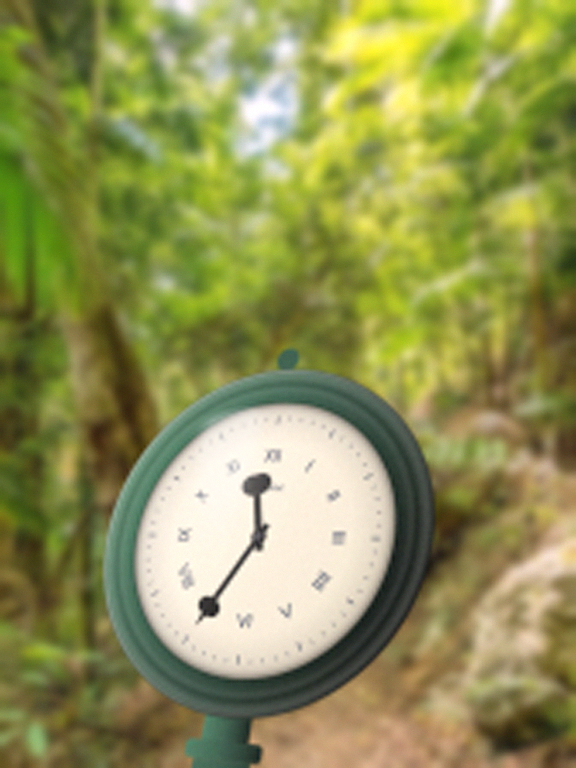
11:35
